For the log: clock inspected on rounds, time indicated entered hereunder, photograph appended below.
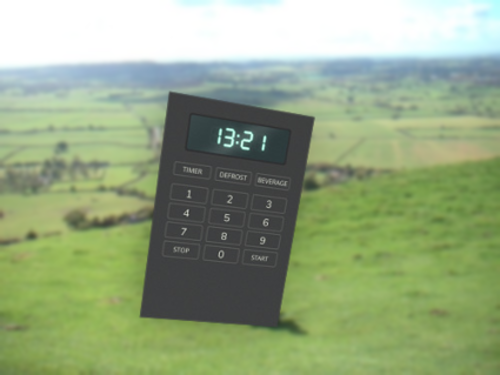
13:21
